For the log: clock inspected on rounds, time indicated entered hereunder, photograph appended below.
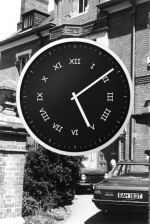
5:09
